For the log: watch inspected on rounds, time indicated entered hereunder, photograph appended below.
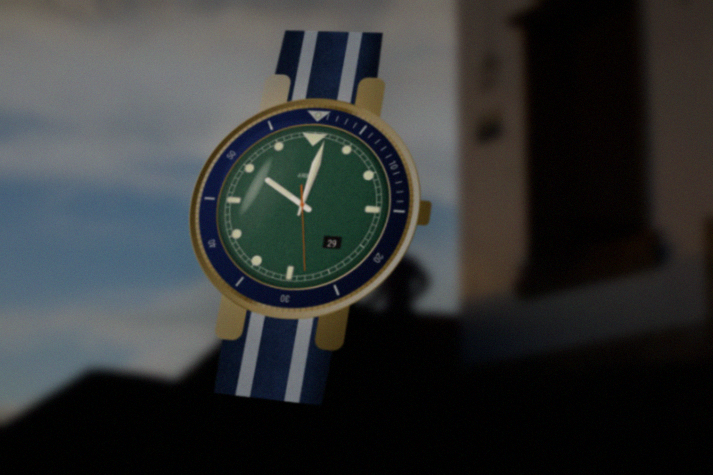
10:01:28
